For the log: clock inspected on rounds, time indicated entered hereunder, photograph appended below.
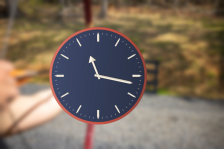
11:17
